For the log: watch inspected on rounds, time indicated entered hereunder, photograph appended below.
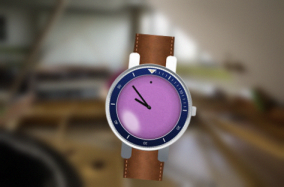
9:53
